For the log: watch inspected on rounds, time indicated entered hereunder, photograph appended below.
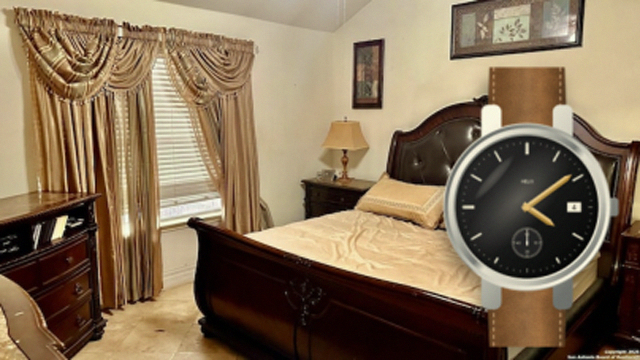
4:09
